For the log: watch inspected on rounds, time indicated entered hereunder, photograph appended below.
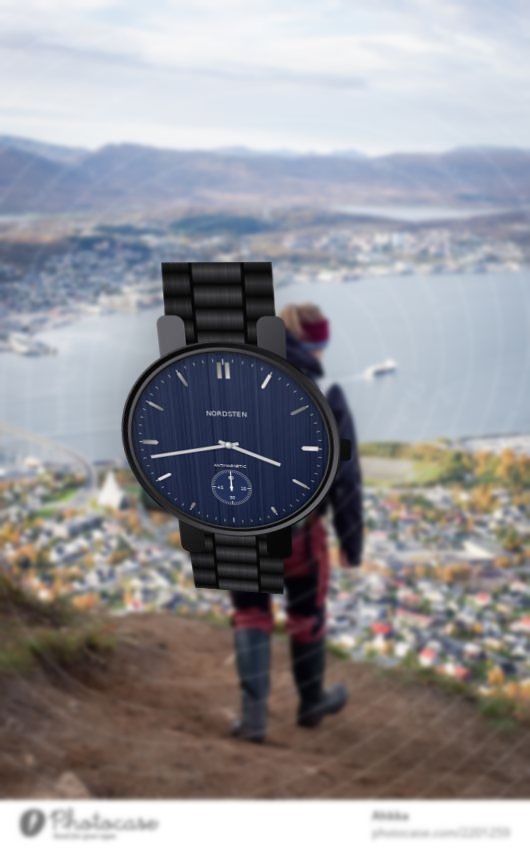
3:43
